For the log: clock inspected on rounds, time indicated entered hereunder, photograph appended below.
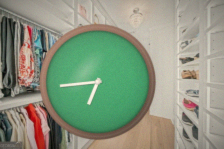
6:44
